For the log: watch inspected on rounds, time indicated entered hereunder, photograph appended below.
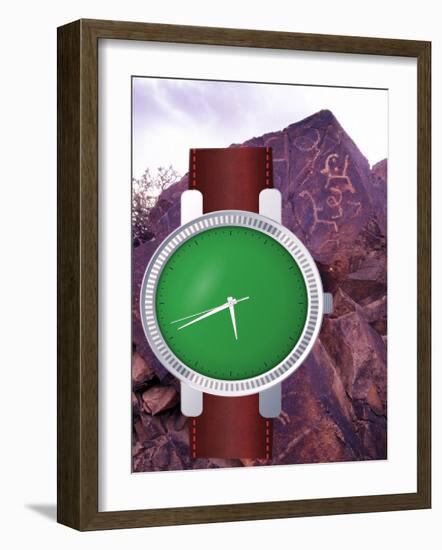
5:40:42
